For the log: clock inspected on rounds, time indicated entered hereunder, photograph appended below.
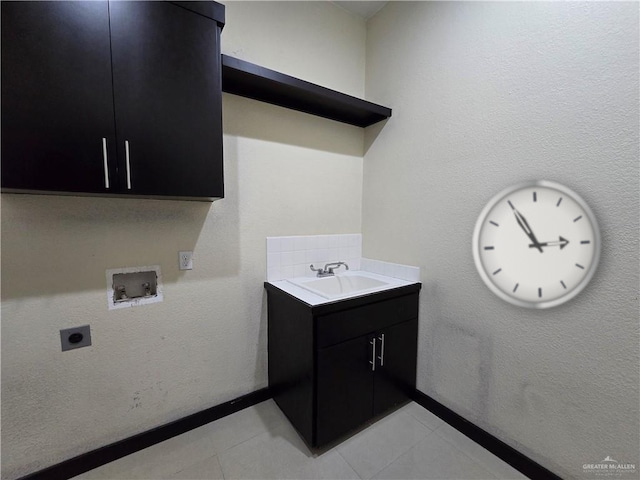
2:55
